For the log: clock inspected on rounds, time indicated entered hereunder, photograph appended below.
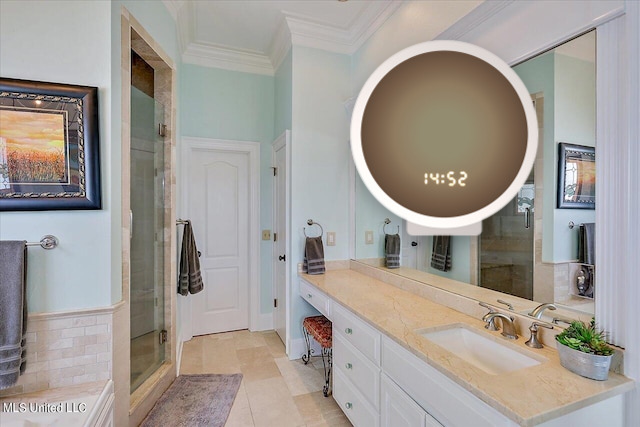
14:52
